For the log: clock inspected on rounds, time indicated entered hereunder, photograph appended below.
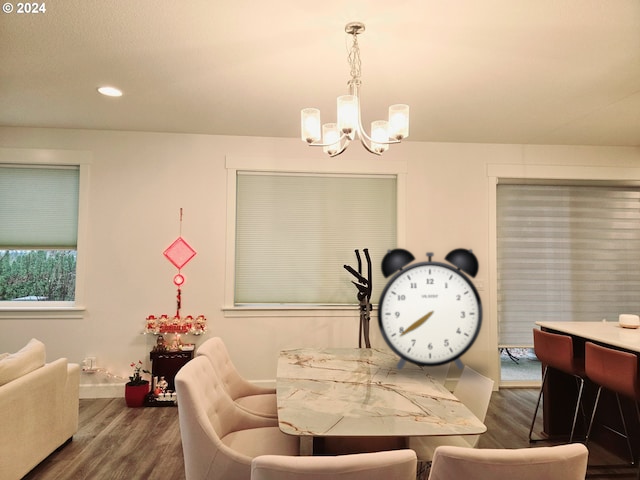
7:39
